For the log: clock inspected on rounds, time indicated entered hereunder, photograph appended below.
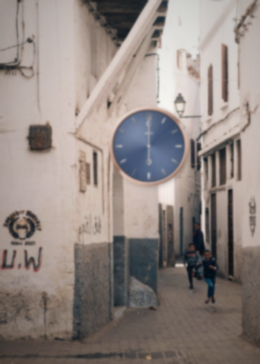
6:00
